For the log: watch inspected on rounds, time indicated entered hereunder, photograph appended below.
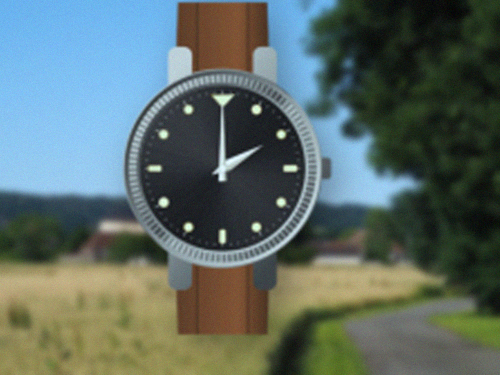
2:00
